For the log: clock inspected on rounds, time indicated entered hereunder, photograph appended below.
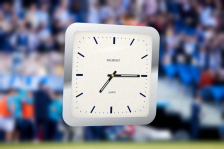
7:15
